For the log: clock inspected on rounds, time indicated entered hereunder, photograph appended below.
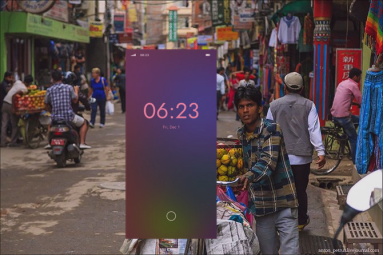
6:23
